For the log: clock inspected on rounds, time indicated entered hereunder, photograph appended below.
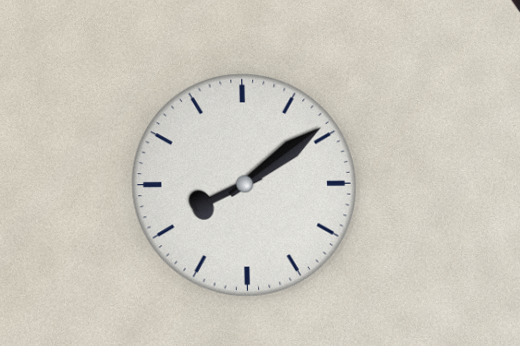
8:09
